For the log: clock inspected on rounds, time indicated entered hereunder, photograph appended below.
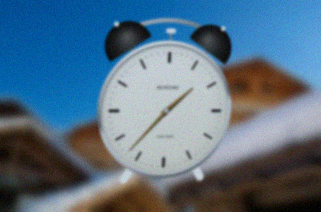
1:37
